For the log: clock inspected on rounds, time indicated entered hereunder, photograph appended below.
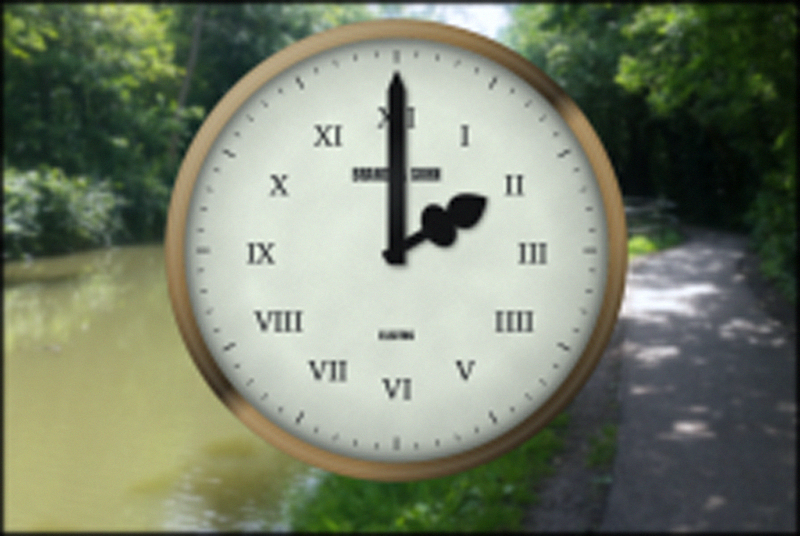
2:00
